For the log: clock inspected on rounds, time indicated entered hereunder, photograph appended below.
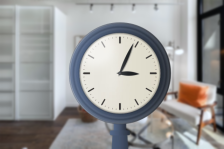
3:04
